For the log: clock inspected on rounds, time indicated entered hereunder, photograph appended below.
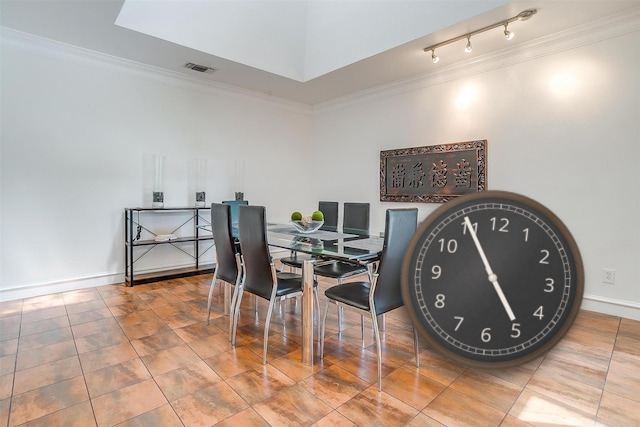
4:55
